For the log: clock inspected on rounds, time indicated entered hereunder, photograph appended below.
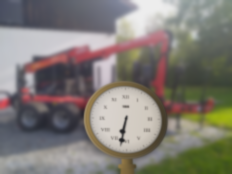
6:32
